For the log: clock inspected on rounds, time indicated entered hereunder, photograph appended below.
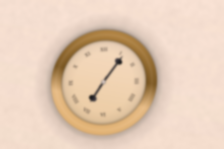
7:06
